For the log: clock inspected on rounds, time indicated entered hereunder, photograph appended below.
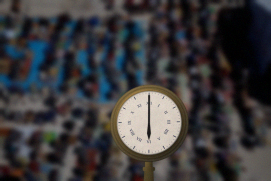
6:00
